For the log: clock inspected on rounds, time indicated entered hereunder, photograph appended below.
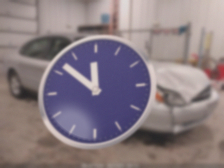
11:52
